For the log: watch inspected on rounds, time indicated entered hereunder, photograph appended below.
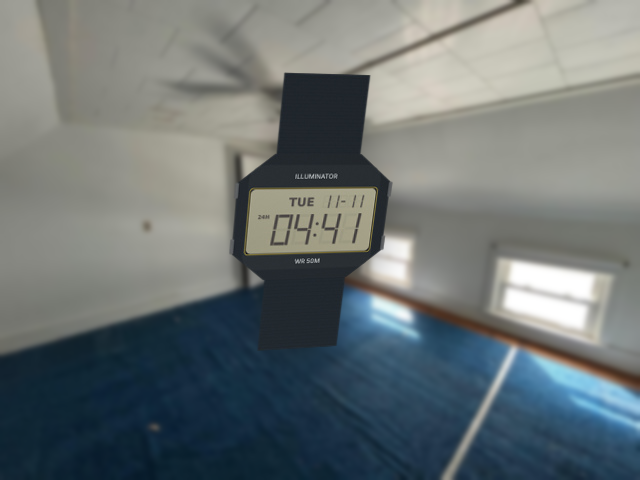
4:41
